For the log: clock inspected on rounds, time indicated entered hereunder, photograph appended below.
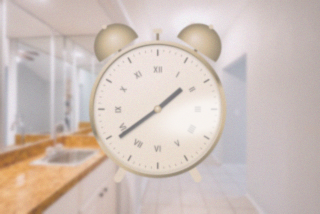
1:39
